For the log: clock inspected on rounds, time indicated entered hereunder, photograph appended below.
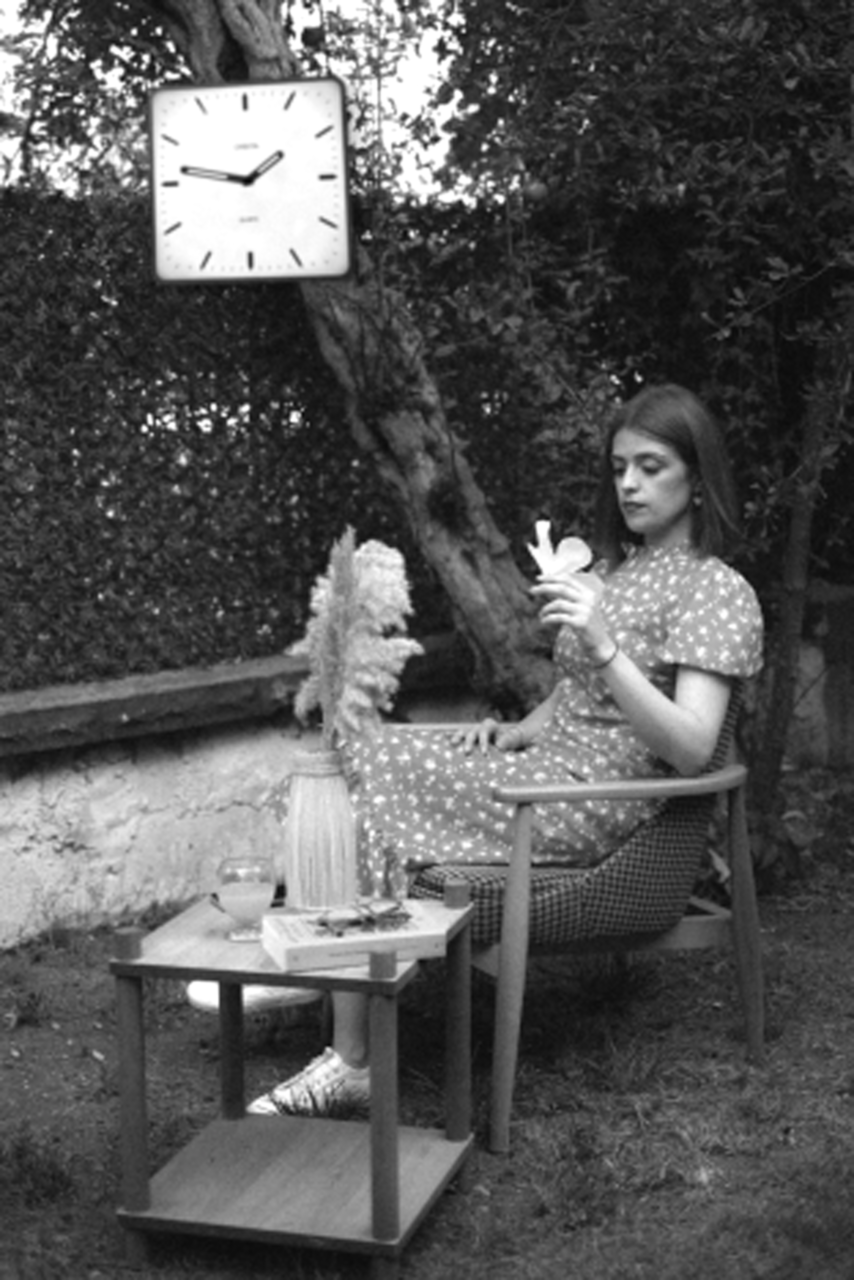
1:47
